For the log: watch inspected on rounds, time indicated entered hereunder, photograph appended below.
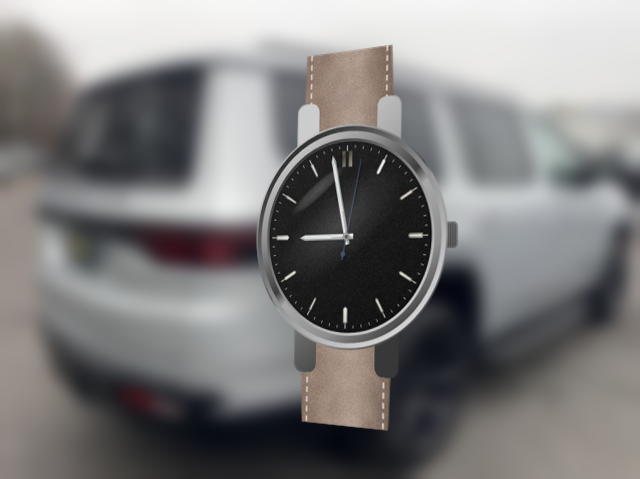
8:58:02
